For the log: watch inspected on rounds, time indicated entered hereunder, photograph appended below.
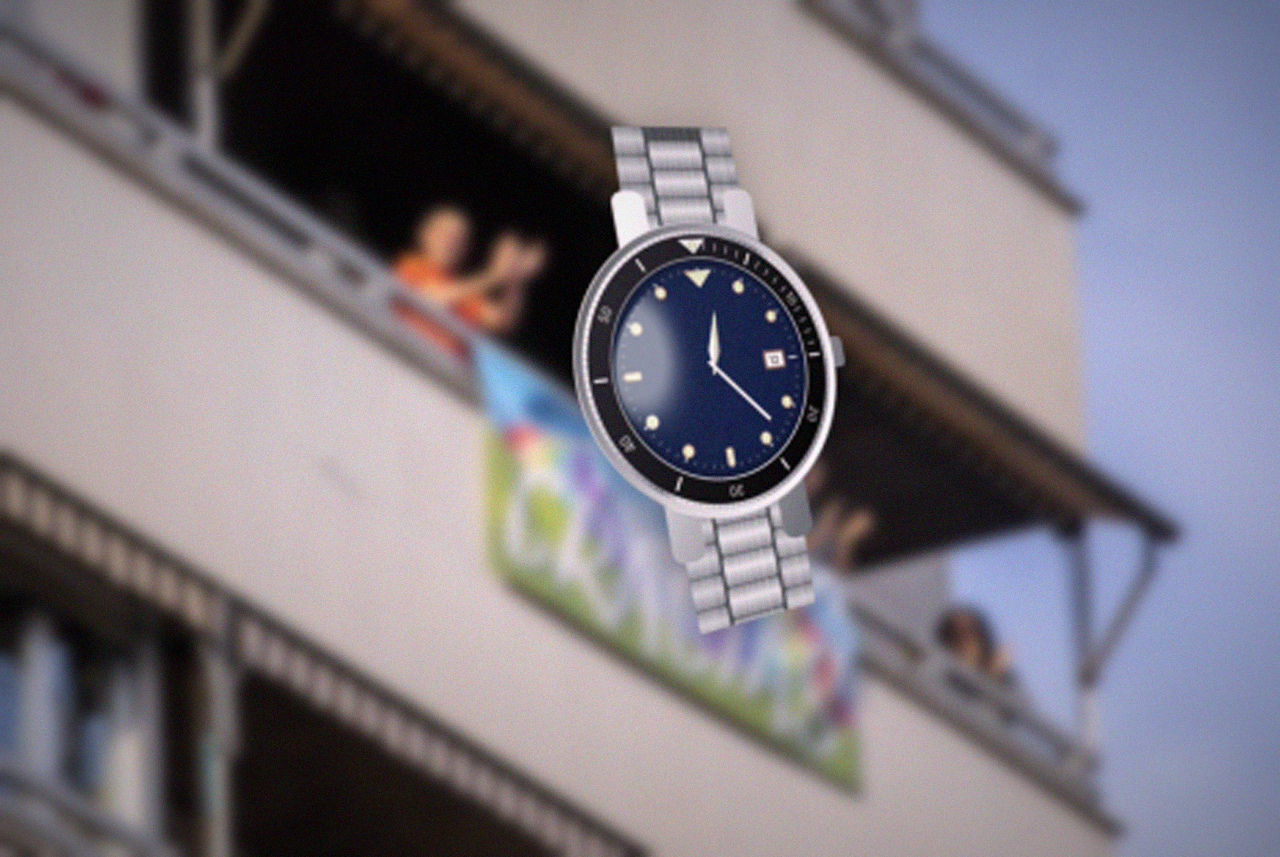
12:23
